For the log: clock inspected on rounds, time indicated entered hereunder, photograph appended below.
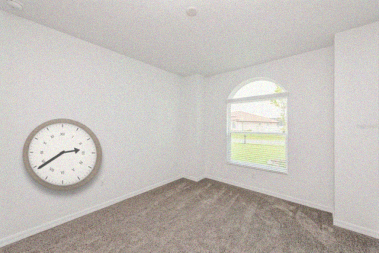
2:39
